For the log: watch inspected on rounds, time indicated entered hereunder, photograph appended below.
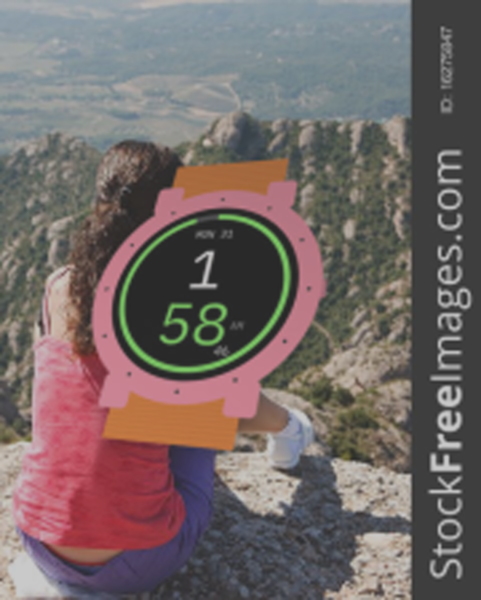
1:58
